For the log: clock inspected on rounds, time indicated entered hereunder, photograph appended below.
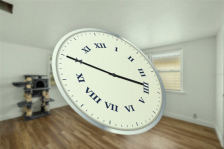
3:50
